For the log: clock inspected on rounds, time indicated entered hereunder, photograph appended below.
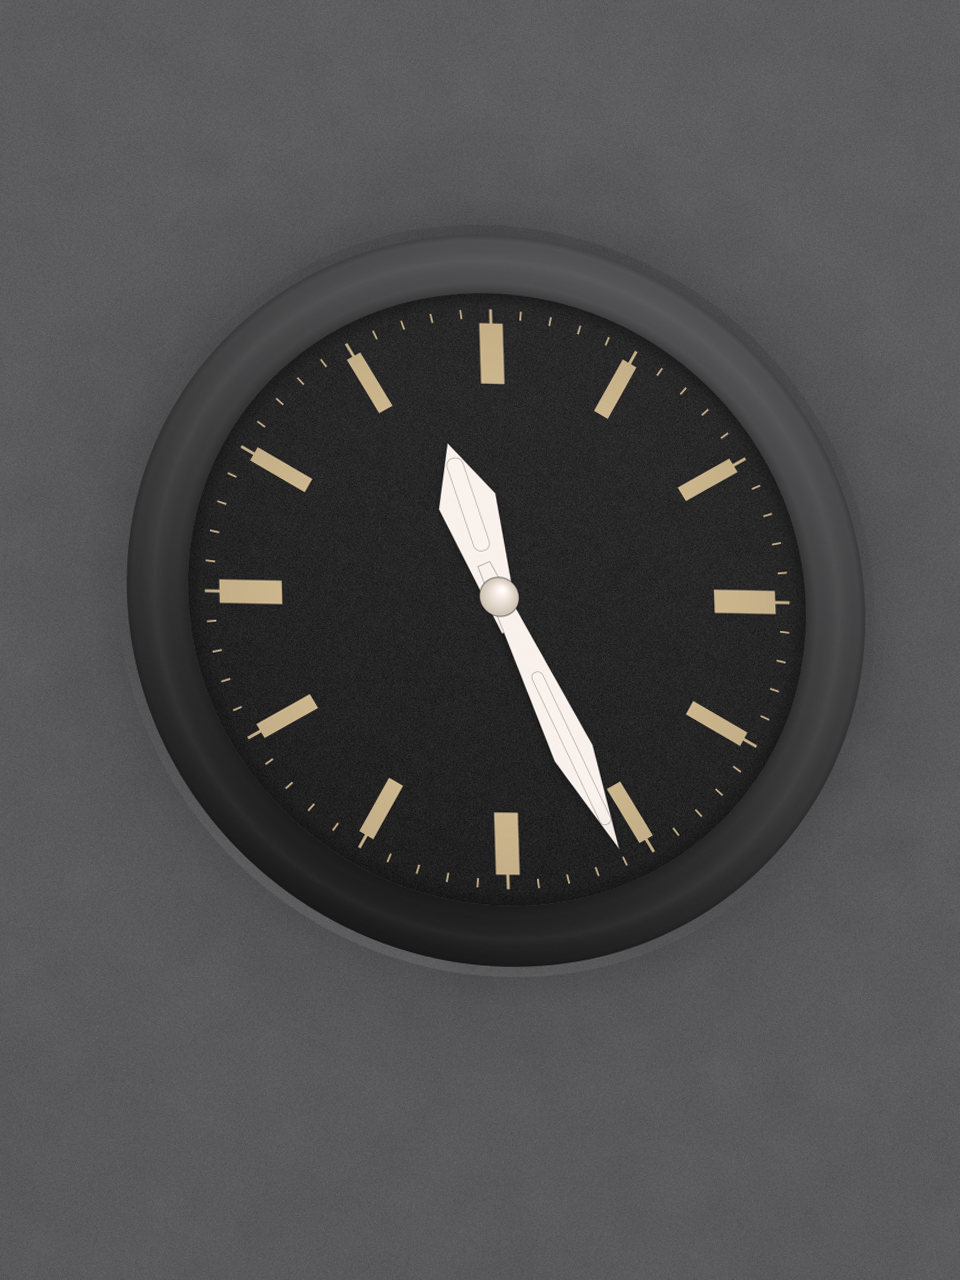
11:26
